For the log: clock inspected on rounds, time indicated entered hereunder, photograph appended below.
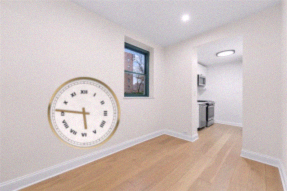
5:46
